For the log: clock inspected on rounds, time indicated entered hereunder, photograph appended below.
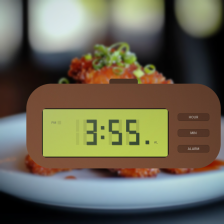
3:55
